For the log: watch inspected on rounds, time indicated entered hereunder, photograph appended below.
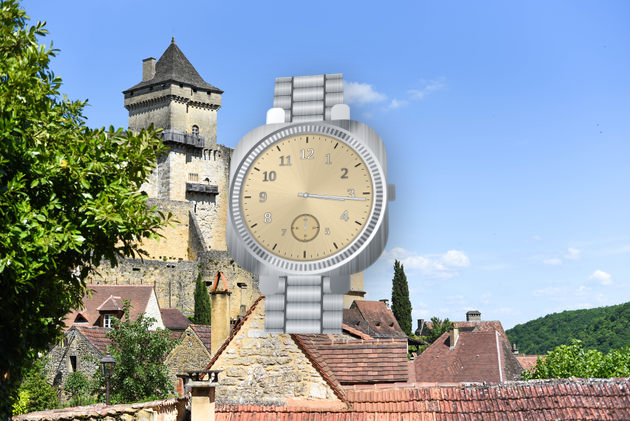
3:16
